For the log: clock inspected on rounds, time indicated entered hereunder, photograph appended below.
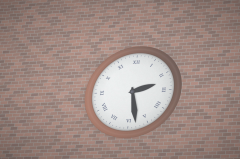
2:28
